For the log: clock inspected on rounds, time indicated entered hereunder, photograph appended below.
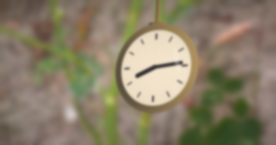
8:14
